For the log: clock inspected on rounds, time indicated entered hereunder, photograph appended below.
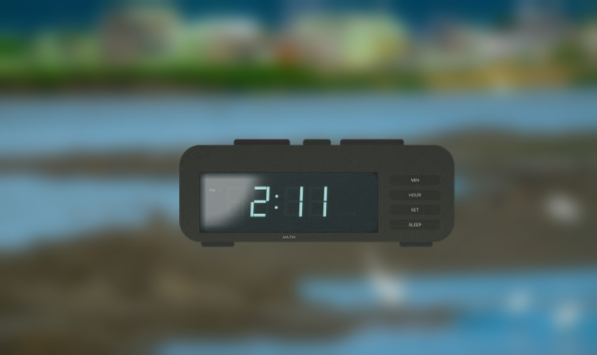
2:11
